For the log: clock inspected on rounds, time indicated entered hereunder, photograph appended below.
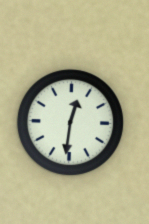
12:31
